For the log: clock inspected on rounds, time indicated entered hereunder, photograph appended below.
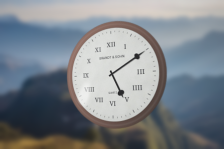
5:10
